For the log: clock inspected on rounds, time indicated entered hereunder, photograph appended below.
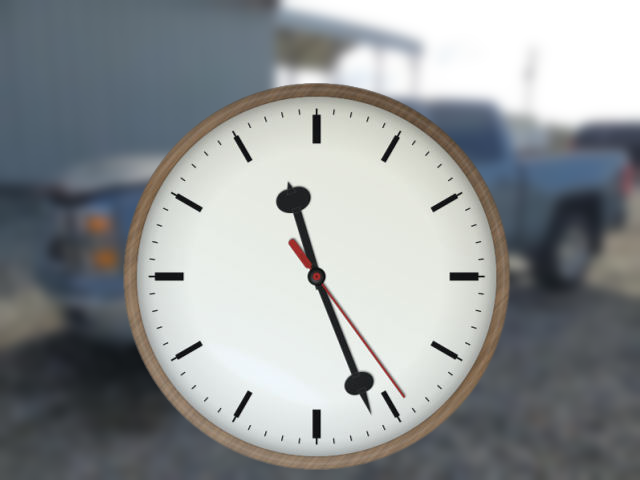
11:26:24
